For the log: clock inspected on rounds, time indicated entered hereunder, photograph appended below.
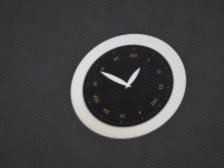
12:49
